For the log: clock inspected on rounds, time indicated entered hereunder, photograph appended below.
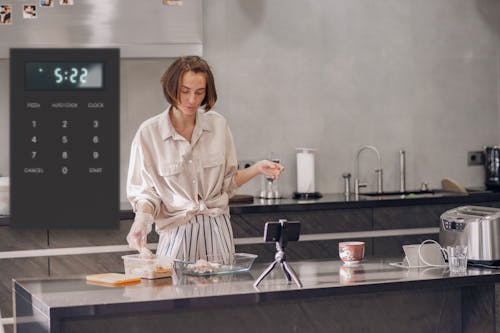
5:22
